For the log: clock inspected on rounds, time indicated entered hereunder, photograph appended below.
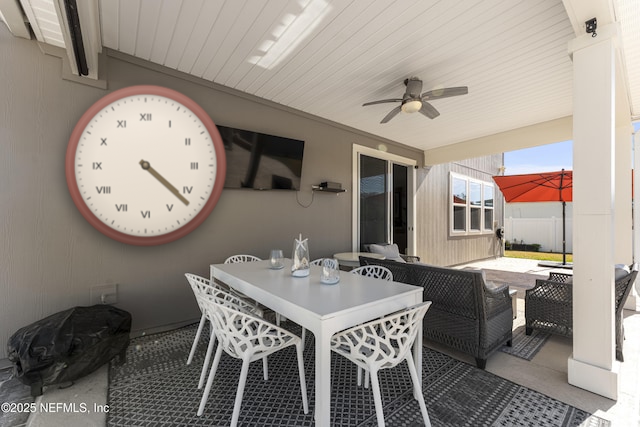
4:22
